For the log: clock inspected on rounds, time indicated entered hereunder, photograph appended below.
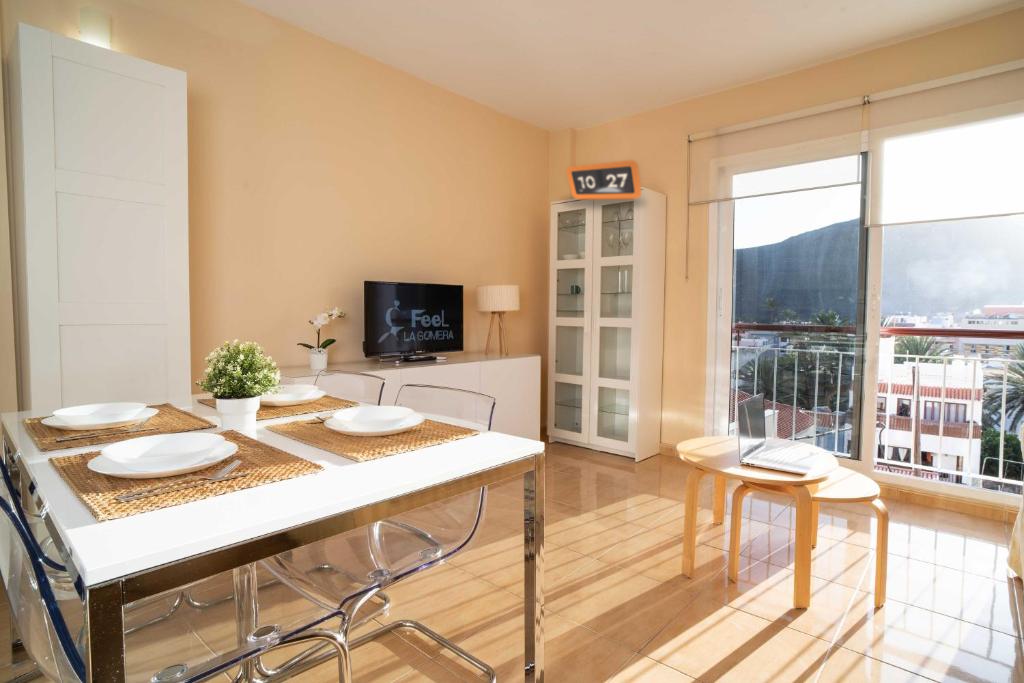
10:27
